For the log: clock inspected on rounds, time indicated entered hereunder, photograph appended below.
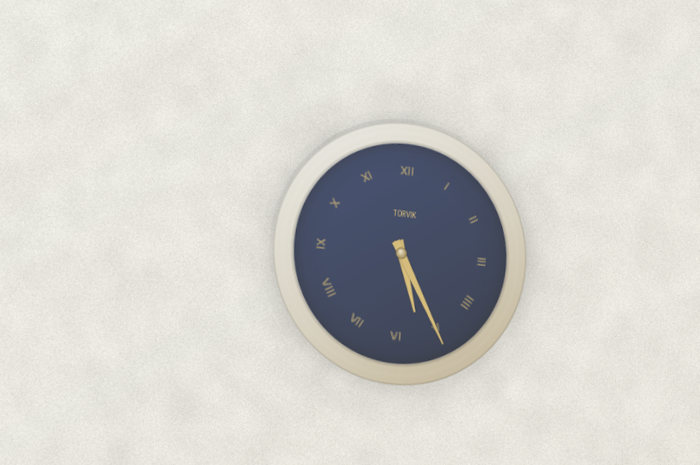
5:25
